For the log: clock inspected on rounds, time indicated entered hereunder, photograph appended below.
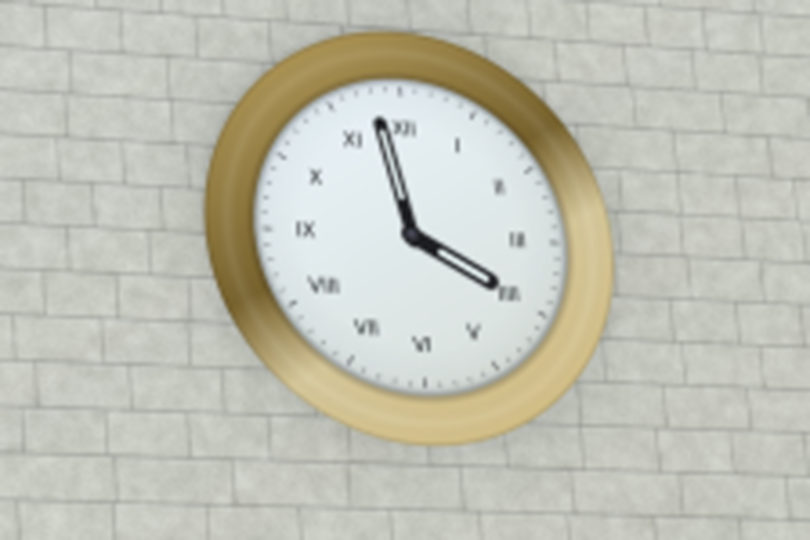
3:58
